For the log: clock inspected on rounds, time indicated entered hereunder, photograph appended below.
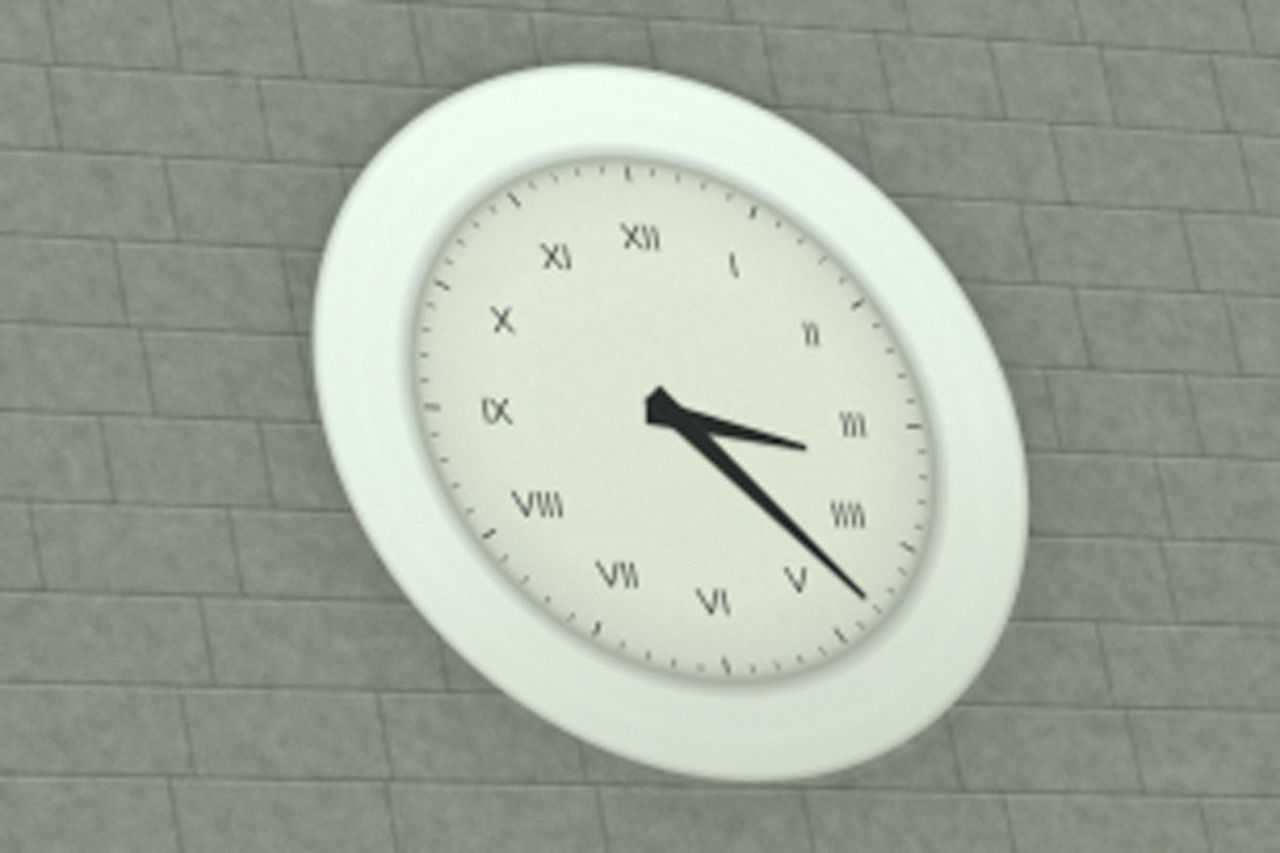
3:23
